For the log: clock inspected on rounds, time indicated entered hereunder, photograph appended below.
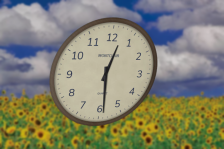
12:29
